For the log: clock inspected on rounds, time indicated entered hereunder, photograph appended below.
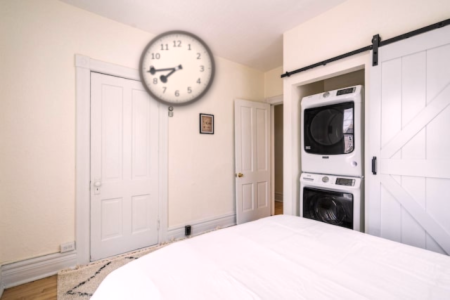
7:44
